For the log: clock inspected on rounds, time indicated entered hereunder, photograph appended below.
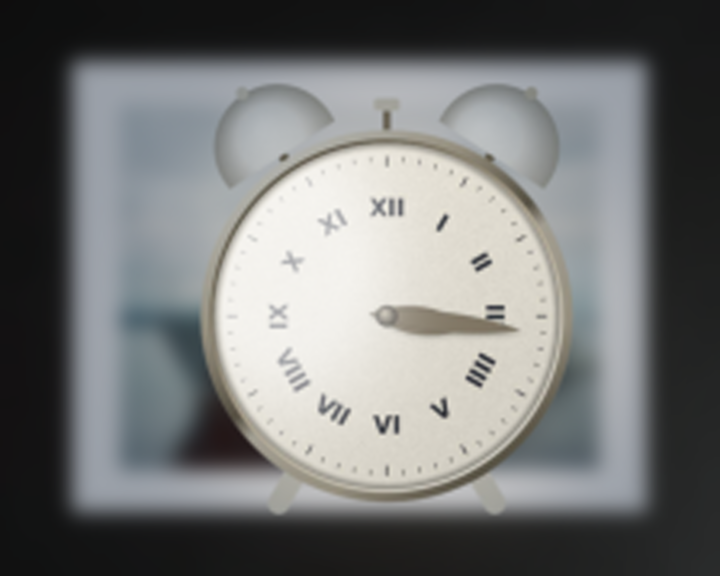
3:16
